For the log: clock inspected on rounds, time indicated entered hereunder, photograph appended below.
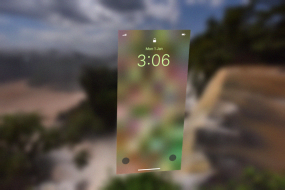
3:06
